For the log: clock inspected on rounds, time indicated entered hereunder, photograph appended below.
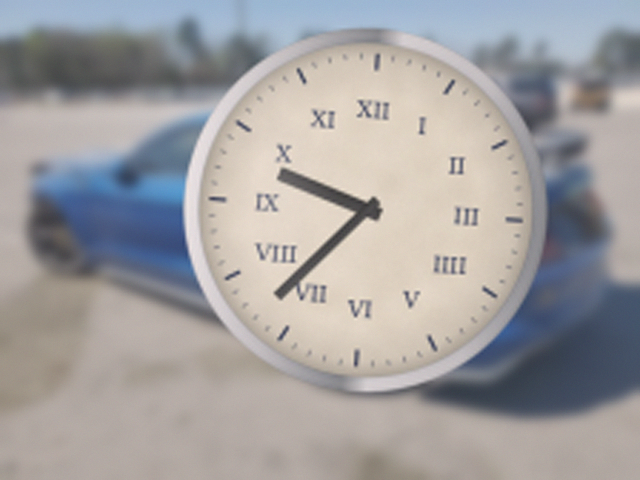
9:37
